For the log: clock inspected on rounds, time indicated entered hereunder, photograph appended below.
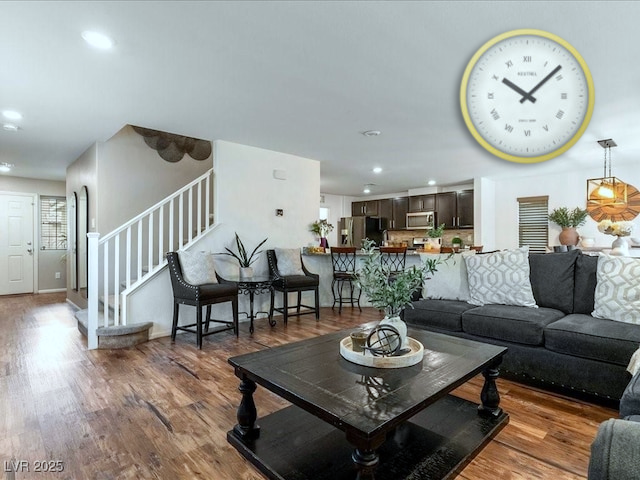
10:08
